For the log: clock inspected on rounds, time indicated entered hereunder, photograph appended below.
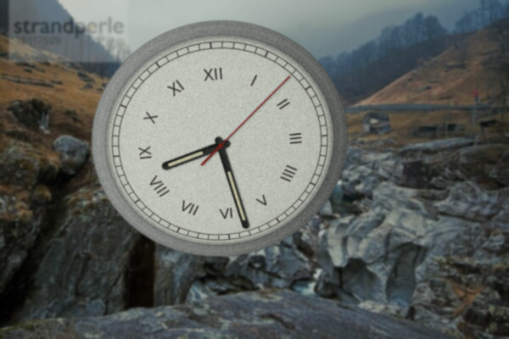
8:28:08
